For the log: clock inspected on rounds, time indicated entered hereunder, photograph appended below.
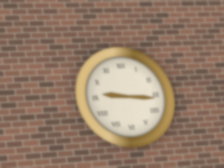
9:16
